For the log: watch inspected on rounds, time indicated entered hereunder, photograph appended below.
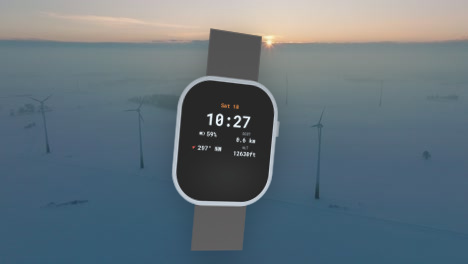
10:27
